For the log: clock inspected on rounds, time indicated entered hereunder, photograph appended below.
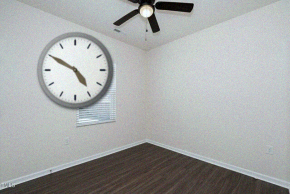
4:50
